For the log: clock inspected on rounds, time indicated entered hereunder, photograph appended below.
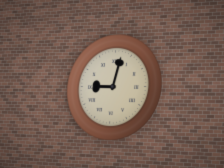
9:02
